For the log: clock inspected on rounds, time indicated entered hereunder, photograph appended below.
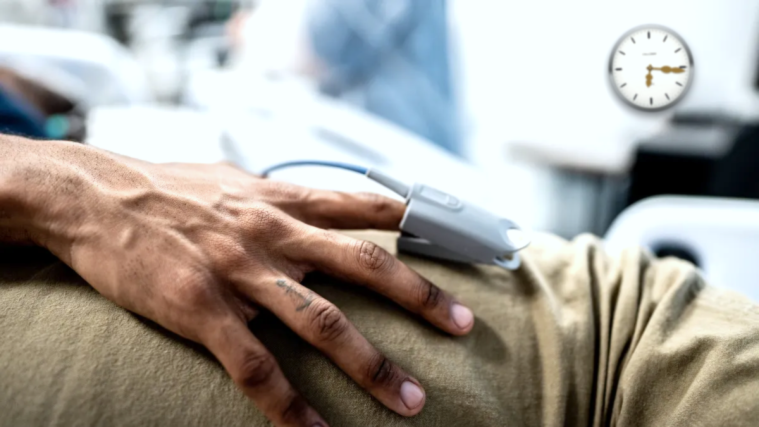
6:16
